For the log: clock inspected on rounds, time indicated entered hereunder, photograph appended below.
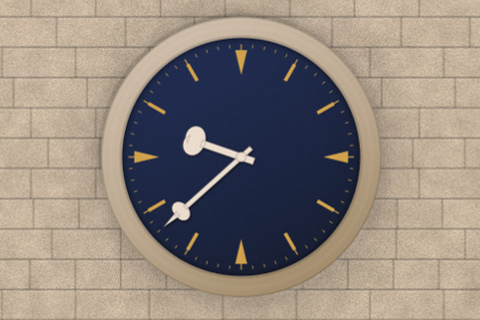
9:38
